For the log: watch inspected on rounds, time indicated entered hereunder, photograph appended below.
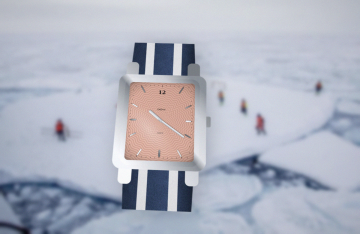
10:21
